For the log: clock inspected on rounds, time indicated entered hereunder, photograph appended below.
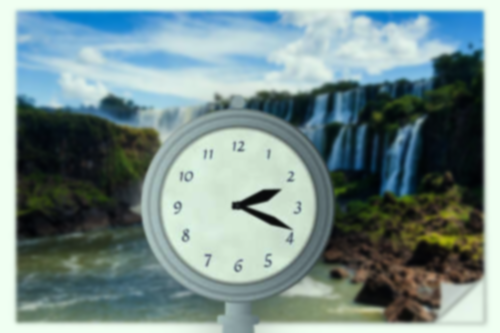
2:19
